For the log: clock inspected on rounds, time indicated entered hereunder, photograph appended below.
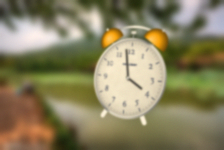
3:58
